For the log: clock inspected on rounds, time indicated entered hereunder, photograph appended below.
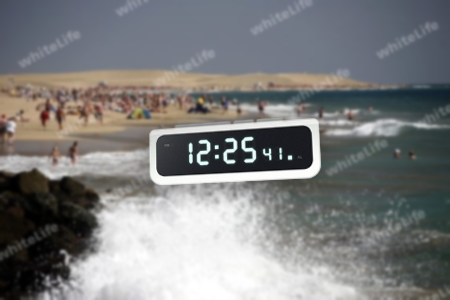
12:25:41
